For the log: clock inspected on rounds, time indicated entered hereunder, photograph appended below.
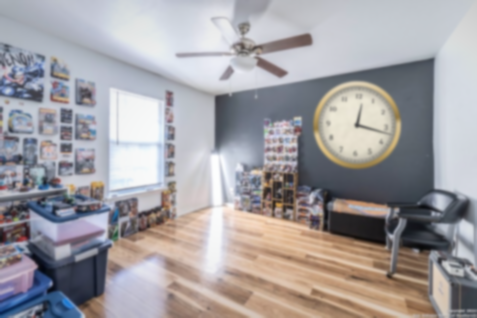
12:17
